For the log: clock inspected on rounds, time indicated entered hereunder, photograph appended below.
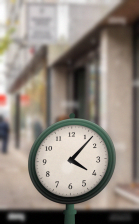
4:07
